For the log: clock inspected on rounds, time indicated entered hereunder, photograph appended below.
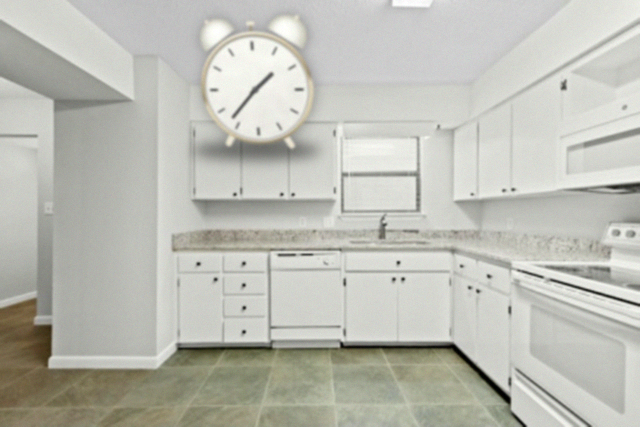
1:37
